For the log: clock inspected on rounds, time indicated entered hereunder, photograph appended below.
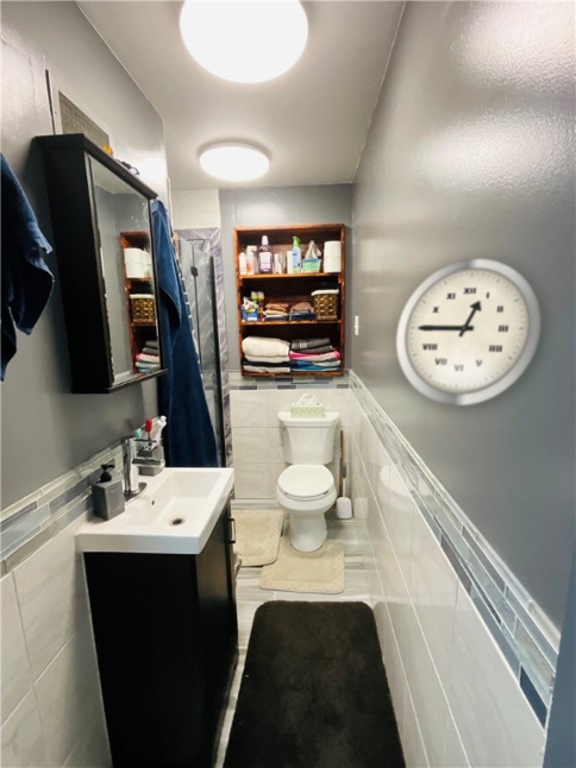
12:45
